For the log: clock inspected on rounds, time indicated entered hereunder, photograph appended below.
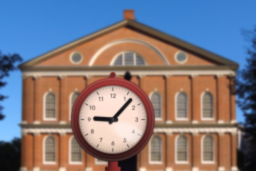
9:07
